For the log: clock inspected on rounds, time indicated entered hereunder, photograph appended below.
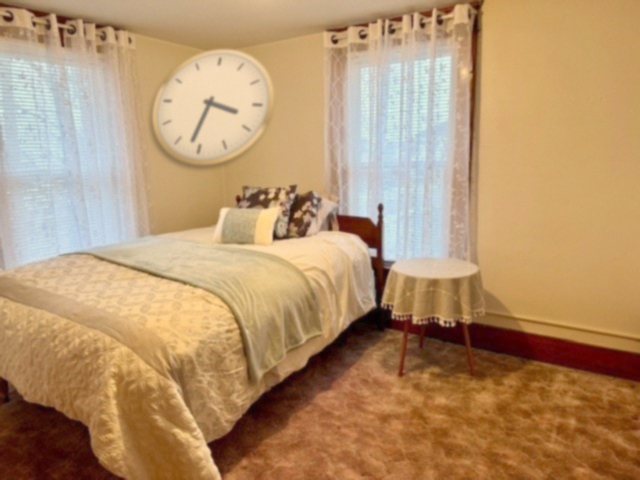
3:32
